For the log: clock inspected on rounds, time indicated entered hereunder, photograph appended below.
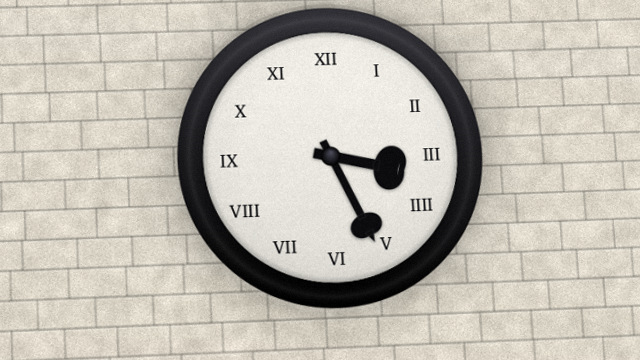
3:26
